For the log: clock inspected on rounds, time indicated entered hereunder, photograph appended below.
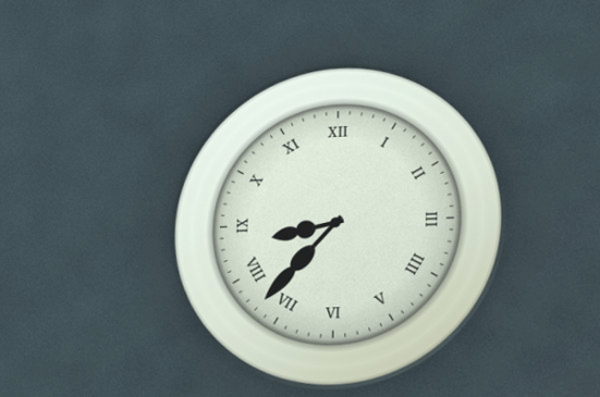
8:37
